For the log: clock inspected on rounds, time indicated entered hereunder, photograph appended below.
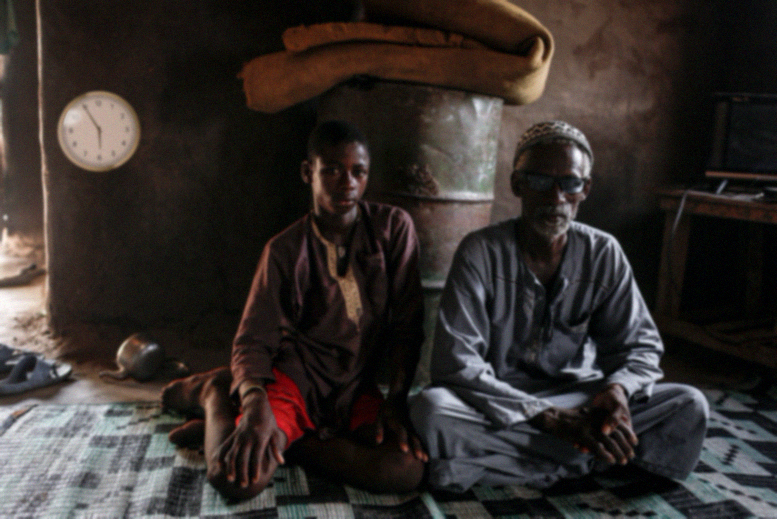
5:55
